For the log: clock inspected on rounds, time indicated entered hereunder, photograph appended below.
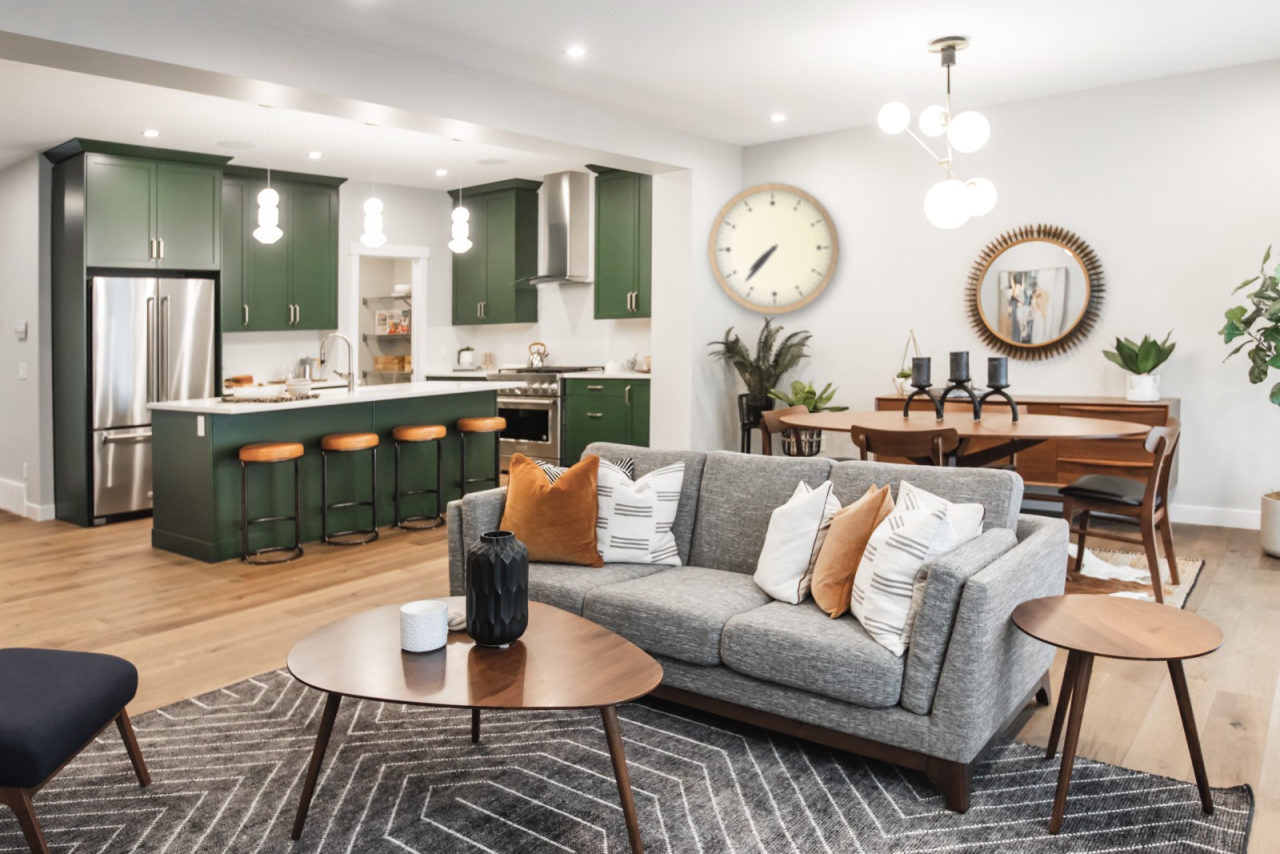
7:37
